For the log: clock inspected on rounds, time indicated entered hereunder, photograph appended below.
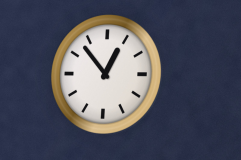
12:53
